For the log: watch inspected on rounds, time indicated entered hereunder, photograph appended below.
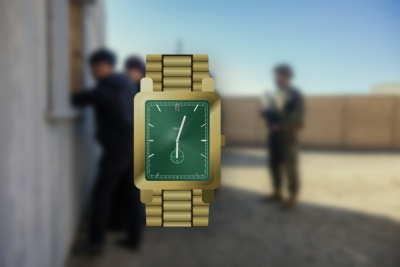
6:03
